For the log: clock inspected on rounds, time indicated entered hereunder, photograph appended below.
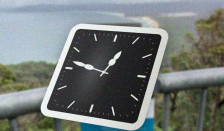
12:47
